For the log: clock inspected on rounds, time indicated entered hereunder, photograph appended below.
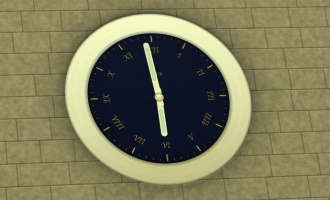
5:59
